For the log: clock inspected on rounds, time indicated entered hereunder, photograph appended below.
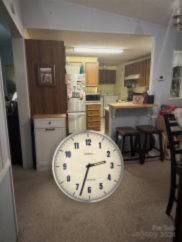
2:33
